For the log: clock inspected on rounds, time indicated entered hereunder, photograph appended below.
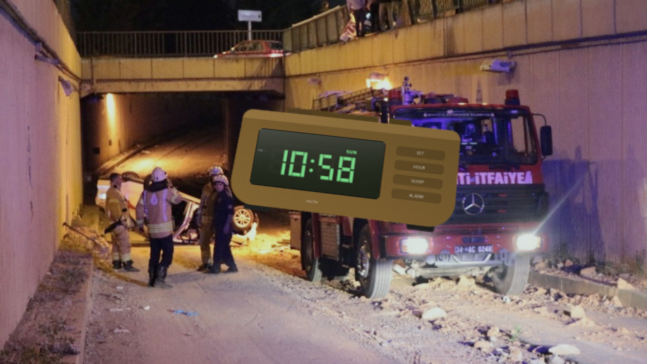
10:58
